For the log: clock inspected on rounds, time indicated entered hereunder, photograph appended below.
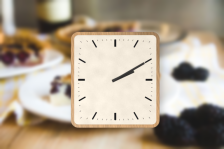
2:10
